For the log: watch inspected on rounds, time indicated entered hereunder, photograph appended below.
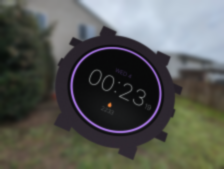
0:23
